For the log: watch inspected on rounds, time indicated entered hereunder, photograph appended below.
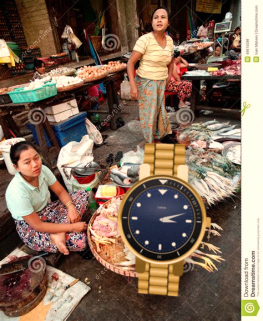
3:12
